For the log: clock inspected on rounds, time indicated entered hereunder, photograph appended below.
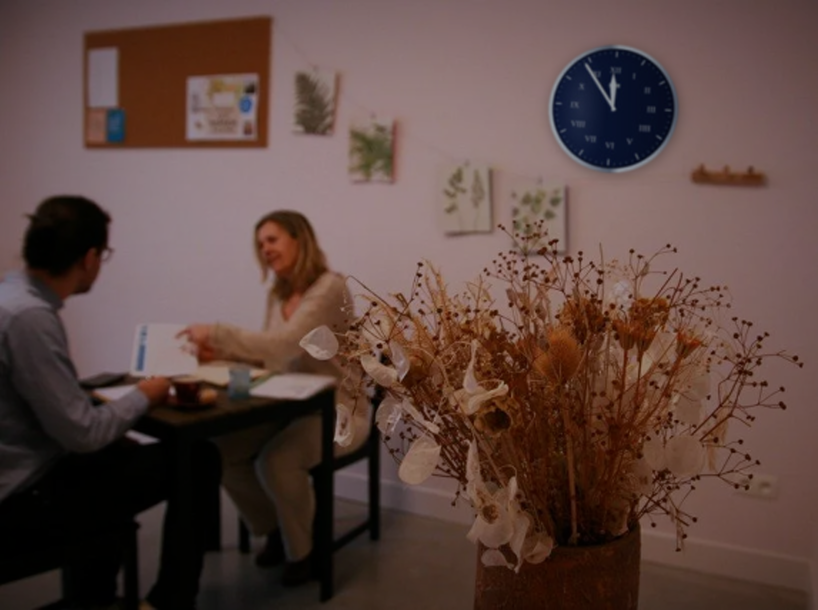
11:54
